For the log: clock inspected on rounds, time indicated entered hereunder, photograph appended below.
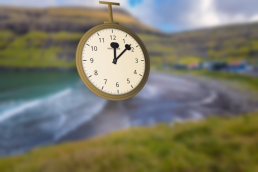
12:08
